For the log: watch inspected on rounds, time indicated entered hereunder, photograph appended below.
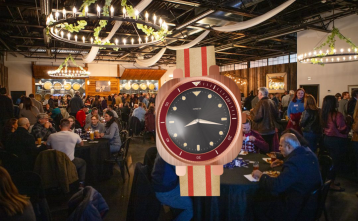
8:17
